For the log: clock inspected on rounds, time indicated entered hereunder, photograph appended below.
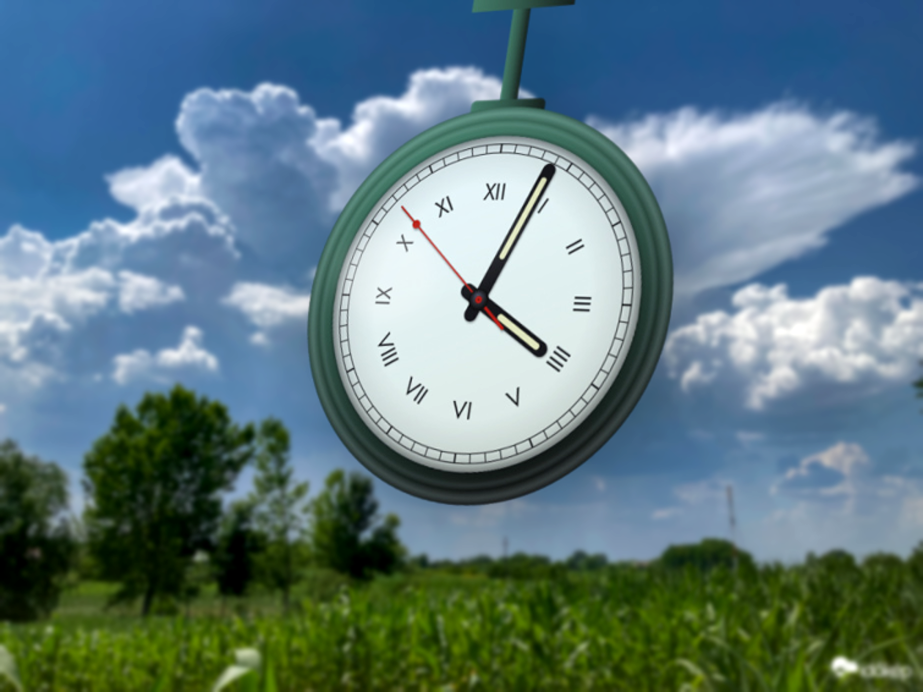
4:03:52
